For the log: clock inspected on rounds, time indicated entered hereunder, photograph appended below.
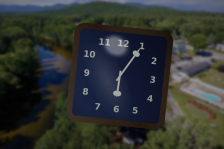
6:05
